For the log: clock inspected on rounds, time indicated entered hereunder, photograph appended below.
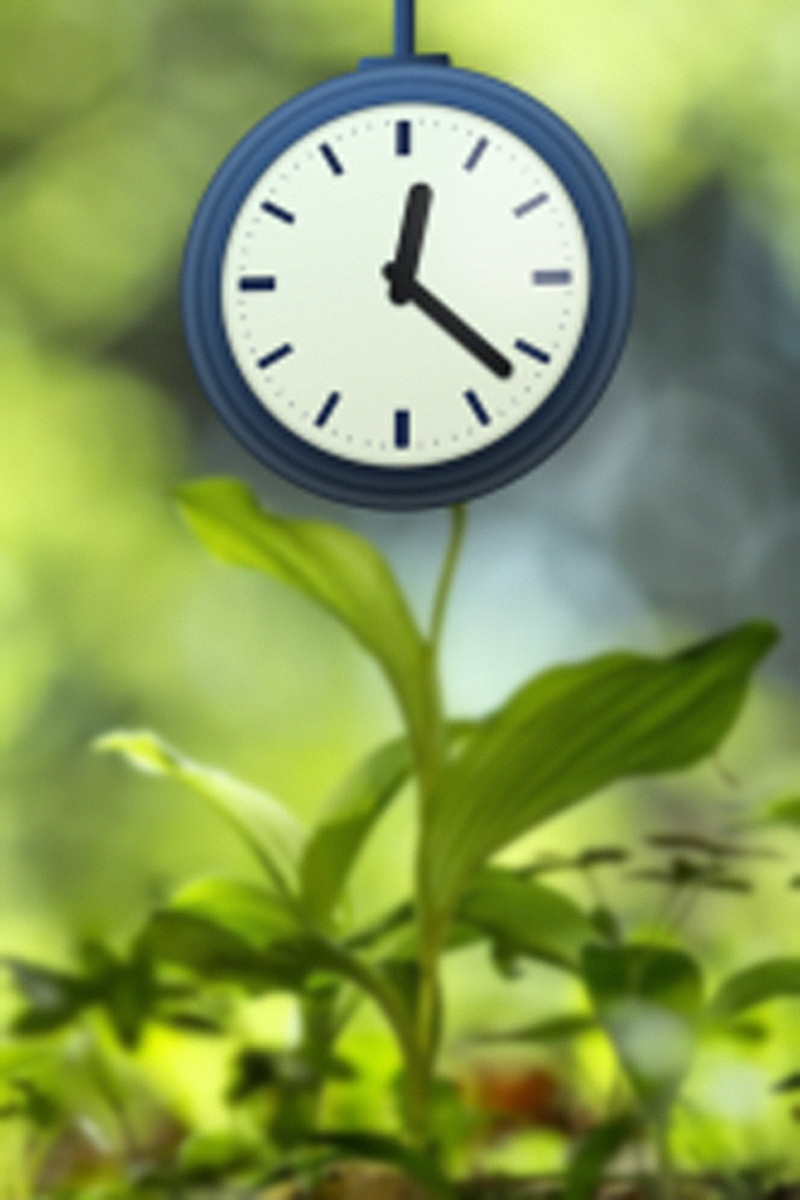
12:22
